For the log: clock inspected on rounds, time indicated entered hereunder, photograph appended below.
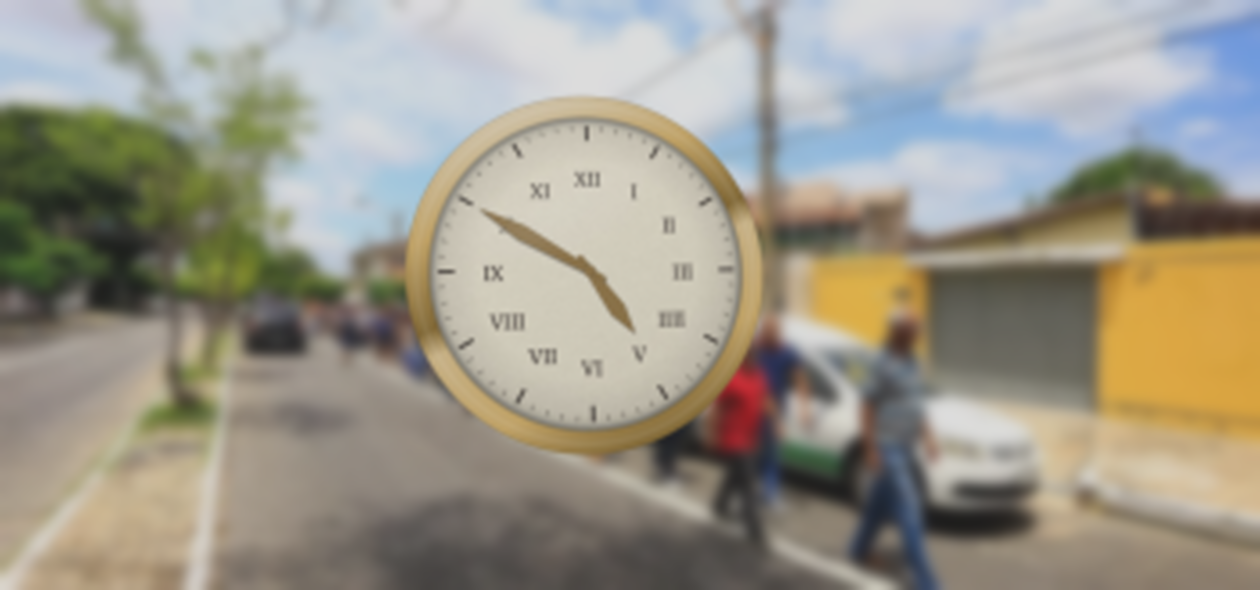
4:50
